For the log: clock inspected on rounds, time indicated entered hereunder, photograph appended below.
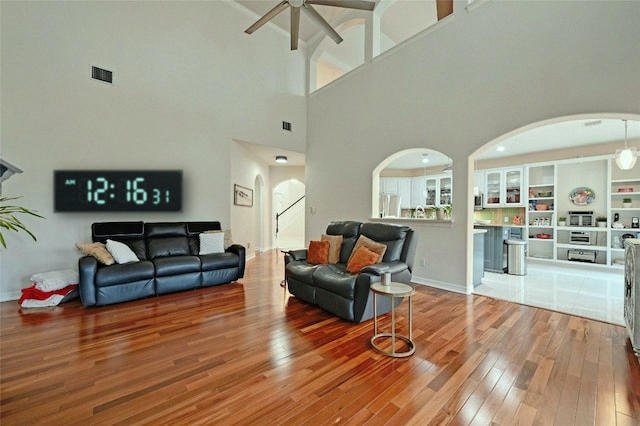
12:16:31
